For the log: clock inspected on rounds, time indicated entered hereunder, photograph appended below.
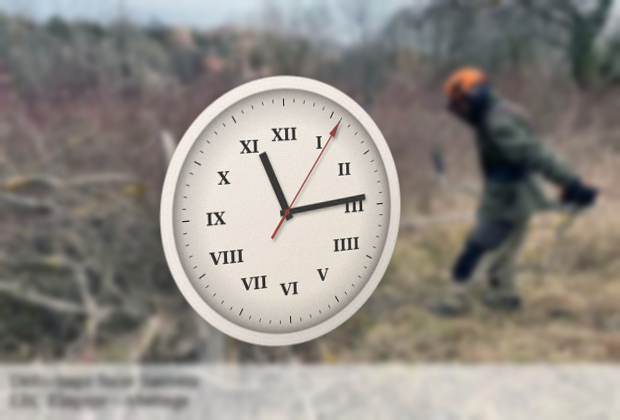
11:14:06
